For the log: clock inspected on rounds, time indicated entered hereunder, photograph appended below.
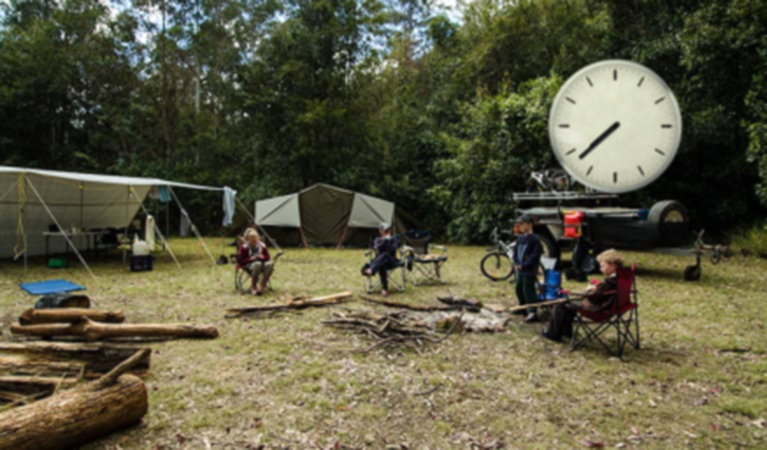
7:38
